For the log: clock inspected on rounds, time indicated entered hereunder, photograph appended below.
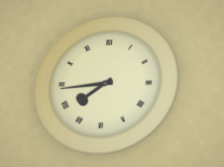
7:44
